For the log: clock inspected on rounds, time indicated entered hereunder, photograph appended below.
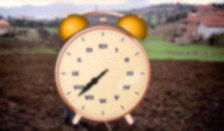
7:38
